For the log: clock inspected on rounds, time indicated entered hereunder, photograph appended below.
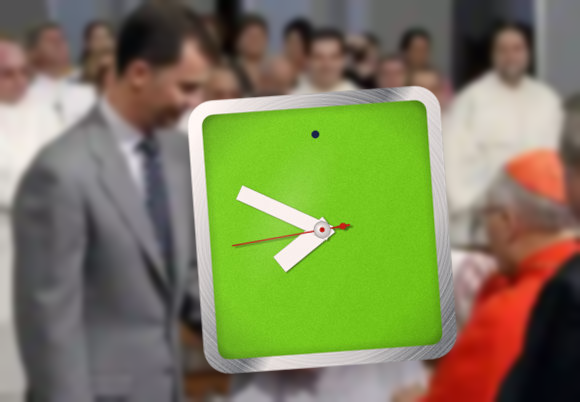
7:49:44
